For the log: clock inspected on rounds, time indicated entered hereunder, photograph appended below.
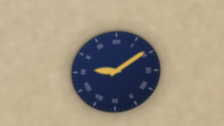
9:09
